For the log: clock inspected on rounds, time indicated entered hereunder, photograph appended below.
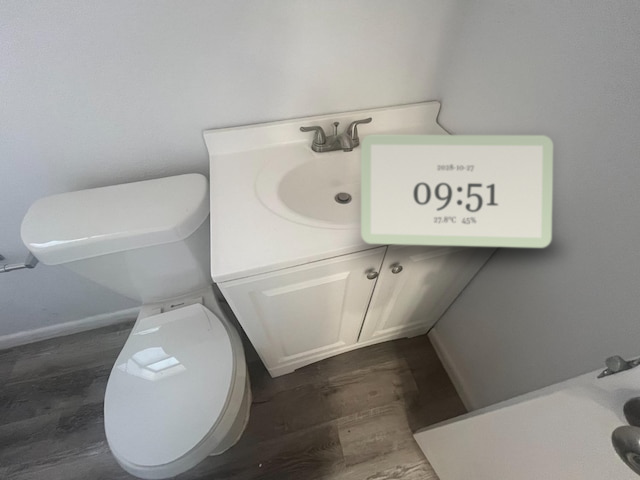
9:51
